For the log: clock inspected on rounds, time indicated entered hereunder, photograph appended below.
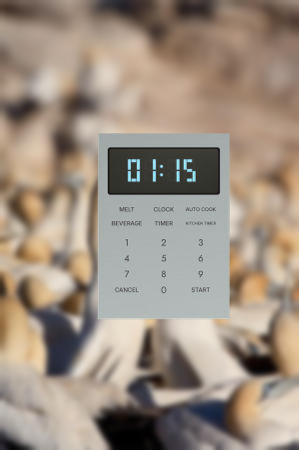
1:15
